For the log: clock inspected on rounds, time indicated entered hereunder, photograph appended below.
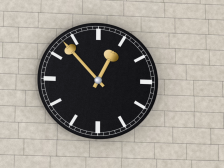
12:53
